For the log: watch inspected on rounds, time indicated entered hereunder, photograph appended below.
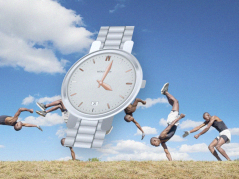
4:02
